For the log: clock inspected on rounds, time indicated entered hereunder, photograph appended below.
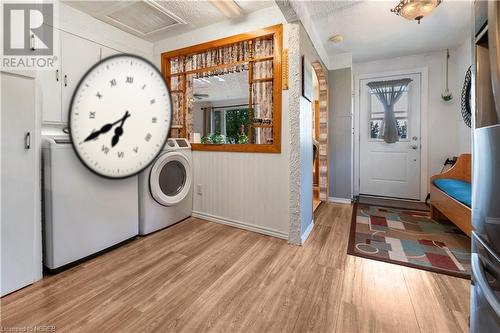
6:40
